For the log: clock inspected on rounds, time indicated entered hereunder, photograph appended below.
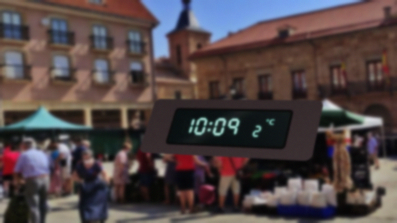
10:09
